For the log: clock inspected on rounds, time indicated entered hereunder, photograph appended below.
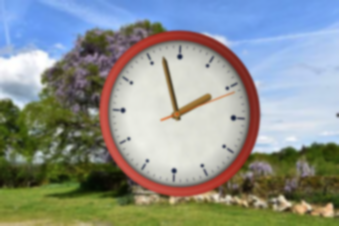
1:57:11
